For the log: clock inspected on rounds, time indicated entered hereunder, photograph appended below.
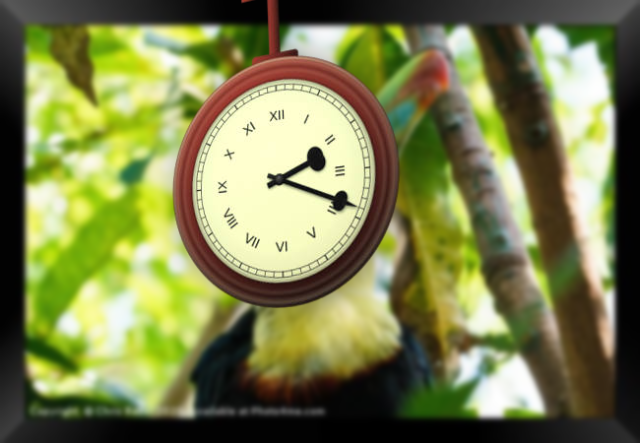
2:19
